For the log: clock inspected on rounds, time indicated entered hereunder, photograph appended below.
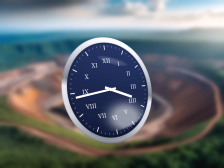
3:44
